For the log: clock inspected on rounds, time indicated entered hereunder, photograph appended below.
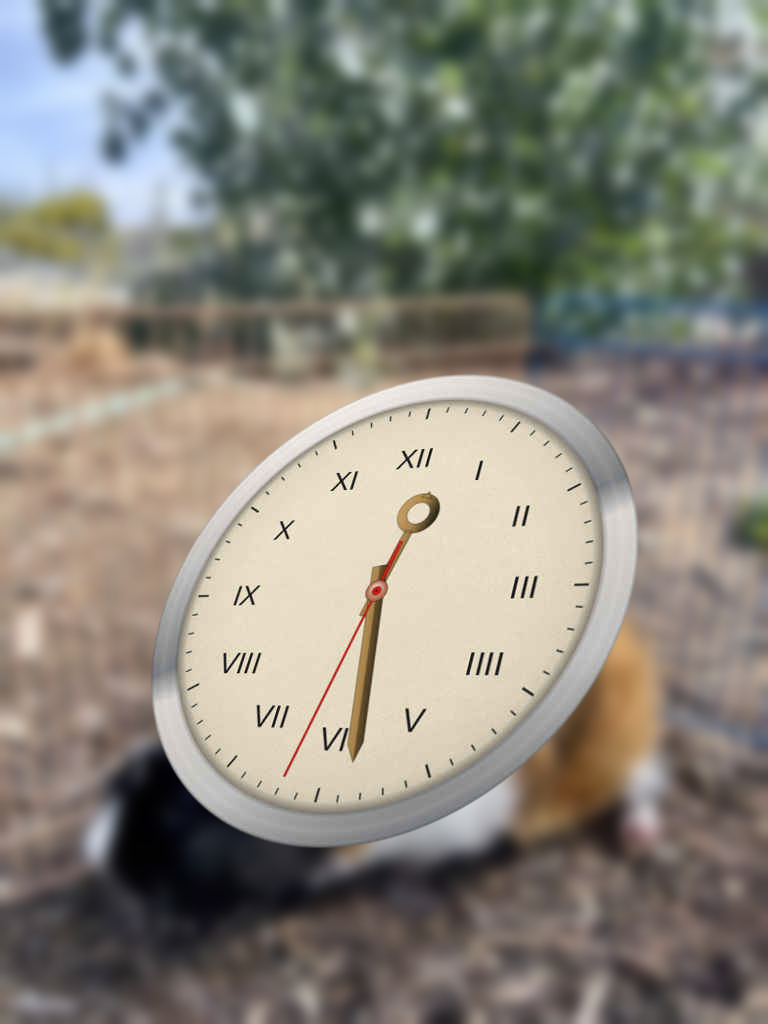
12:28:32
